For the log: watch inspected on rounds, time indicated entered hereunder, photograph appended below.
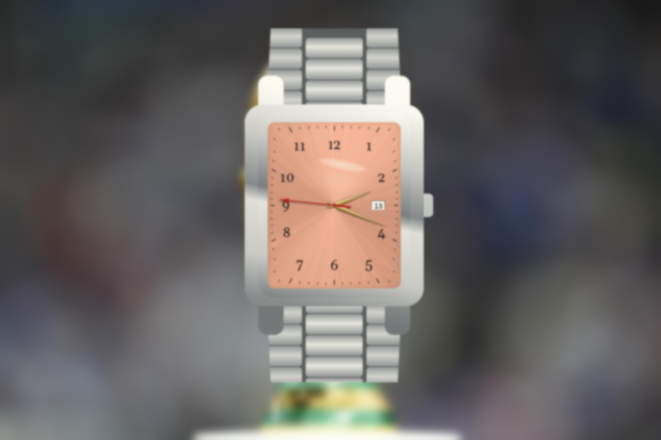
2:18:46
